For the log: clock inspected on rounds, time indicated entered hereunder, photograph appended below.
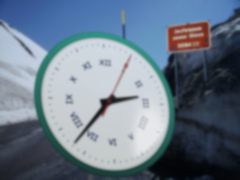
2:37:05
